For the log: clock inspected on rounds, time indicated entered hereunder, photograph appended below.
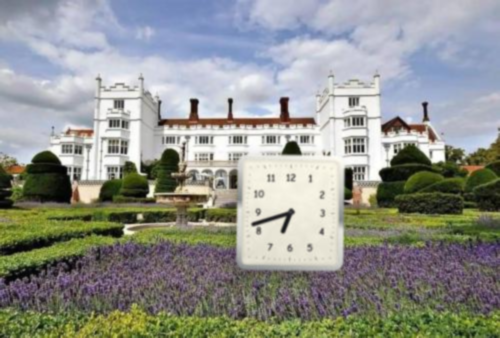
6:42
